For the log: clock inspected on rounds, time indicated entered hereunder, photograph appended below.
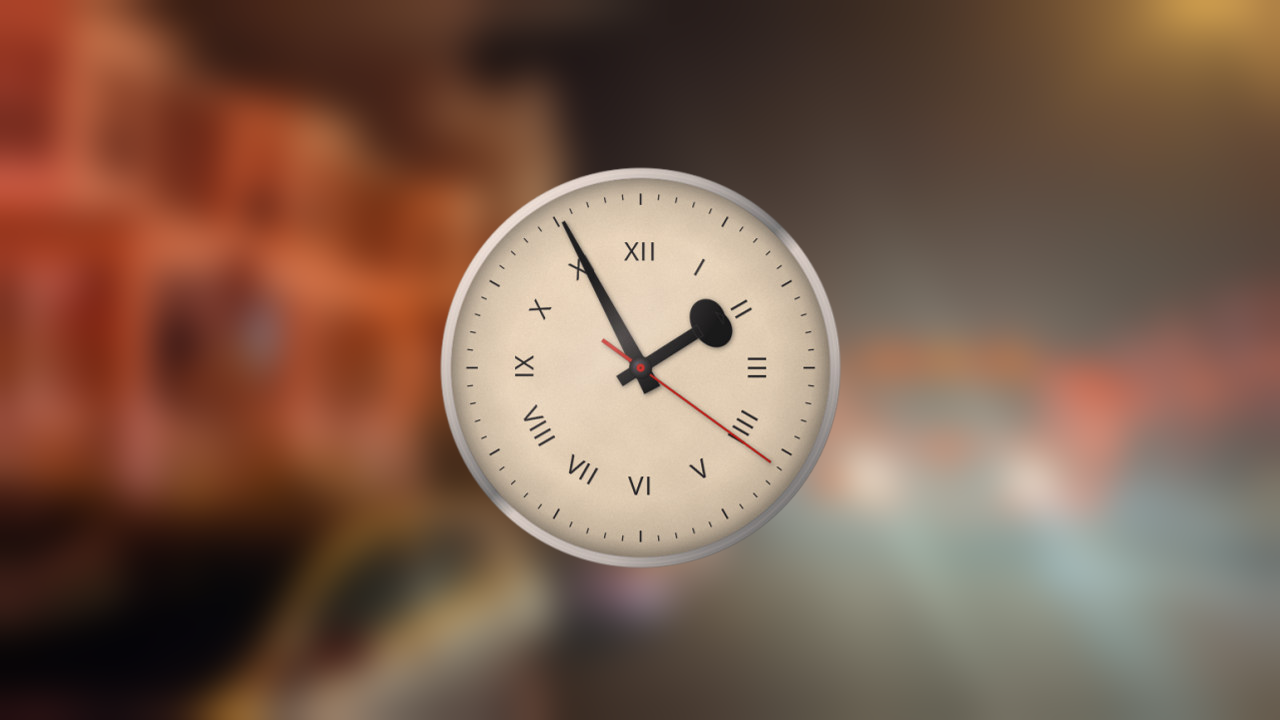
1:55:21
